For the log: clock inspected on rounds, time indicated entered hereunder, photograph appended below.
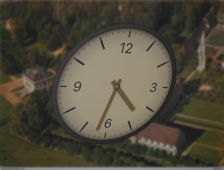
4:32
